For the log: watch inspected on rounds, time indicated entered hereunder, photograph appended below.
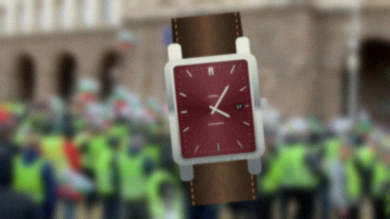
4:06
